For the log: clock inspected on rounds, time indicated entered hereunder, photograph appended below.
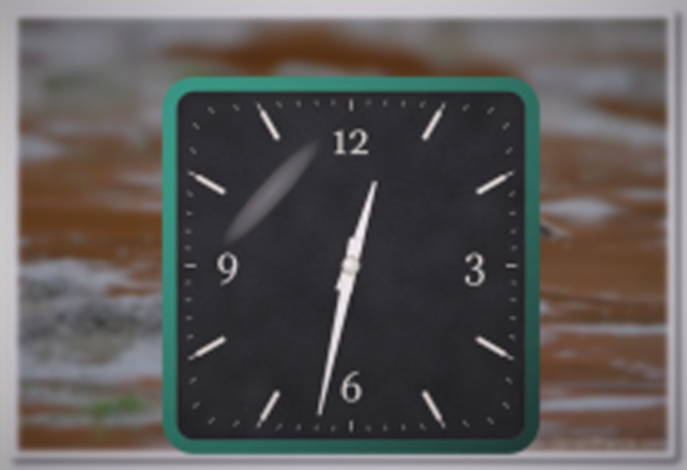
12:32
